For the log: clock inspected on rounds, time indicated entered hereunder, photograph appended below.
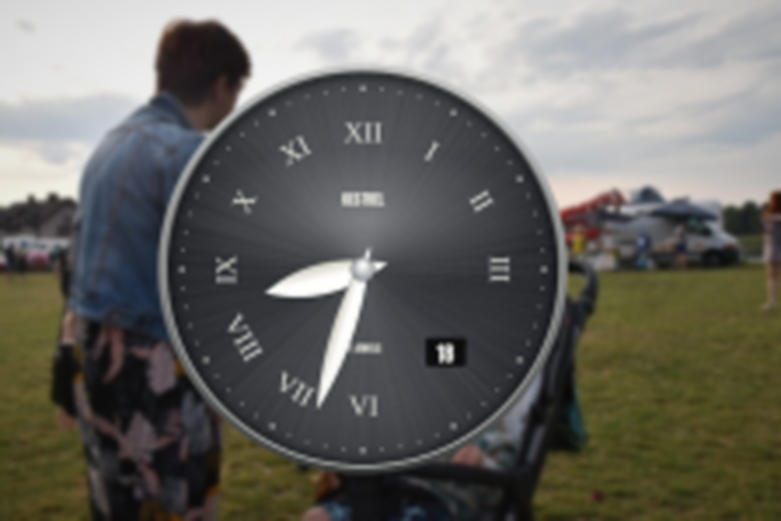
8:33
